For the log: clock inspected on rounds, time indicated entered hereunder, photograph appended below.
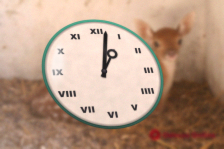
1:02
